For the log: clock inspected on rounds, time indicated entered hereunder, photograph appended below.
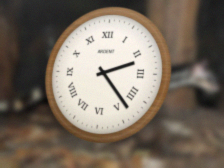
2:23
